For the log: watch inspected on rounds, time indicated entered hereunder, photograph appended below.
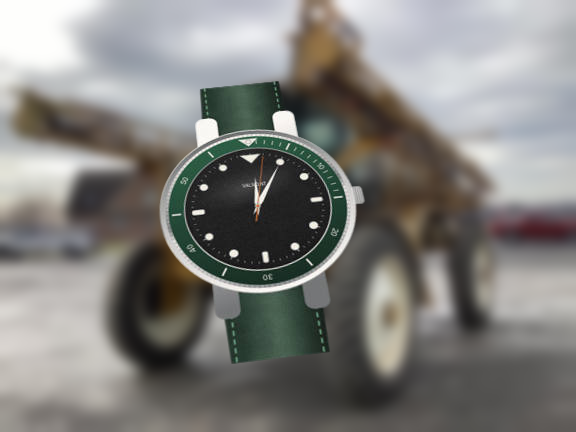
12:05:02
